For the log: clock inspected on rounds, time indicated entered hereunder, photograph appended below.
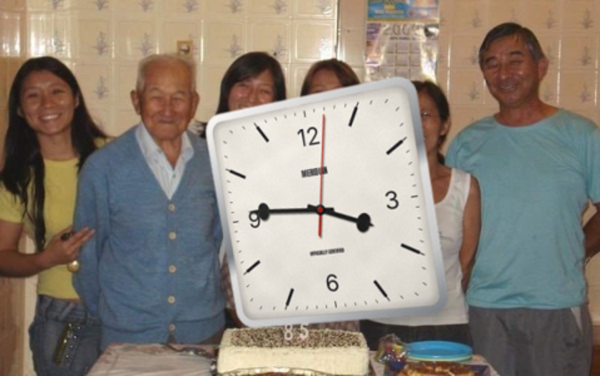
3:46:02
